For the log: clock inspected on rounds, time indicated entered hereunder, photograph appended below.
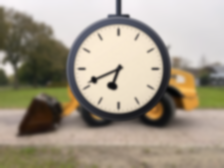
6:41
